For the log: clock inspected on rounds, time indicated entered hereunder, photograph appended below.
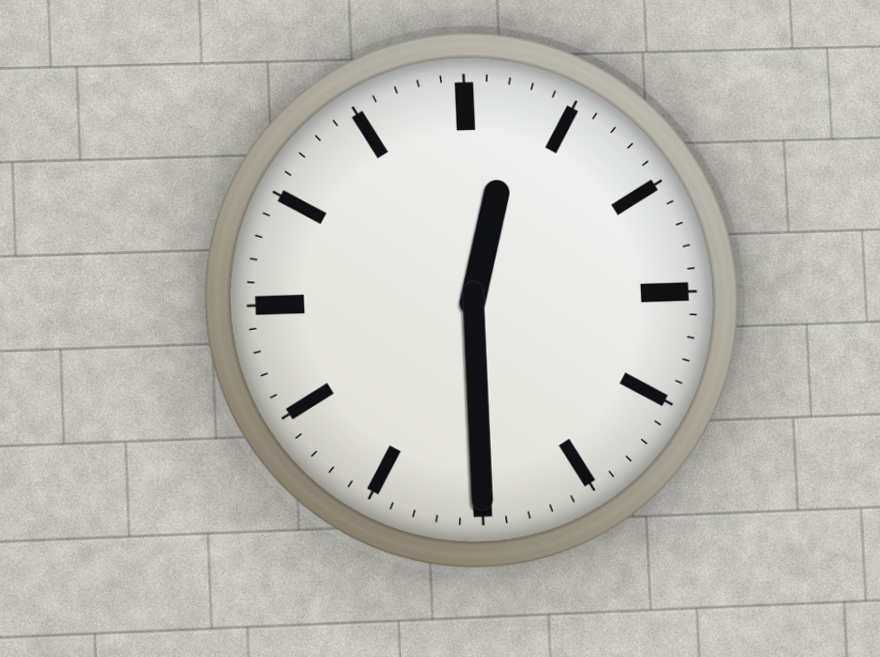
12:30
